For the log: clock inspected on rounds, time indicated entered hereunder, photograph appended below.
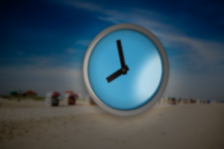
7:58
